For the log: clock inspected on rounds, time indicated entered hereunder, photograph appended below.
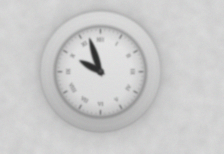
9:57
